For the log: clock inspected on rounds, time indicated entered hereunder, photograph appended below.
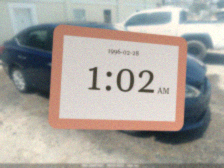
1:02
